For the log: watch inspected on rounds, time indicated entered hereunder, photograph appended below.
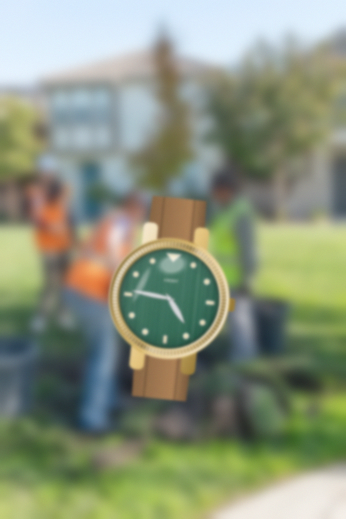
4:46
